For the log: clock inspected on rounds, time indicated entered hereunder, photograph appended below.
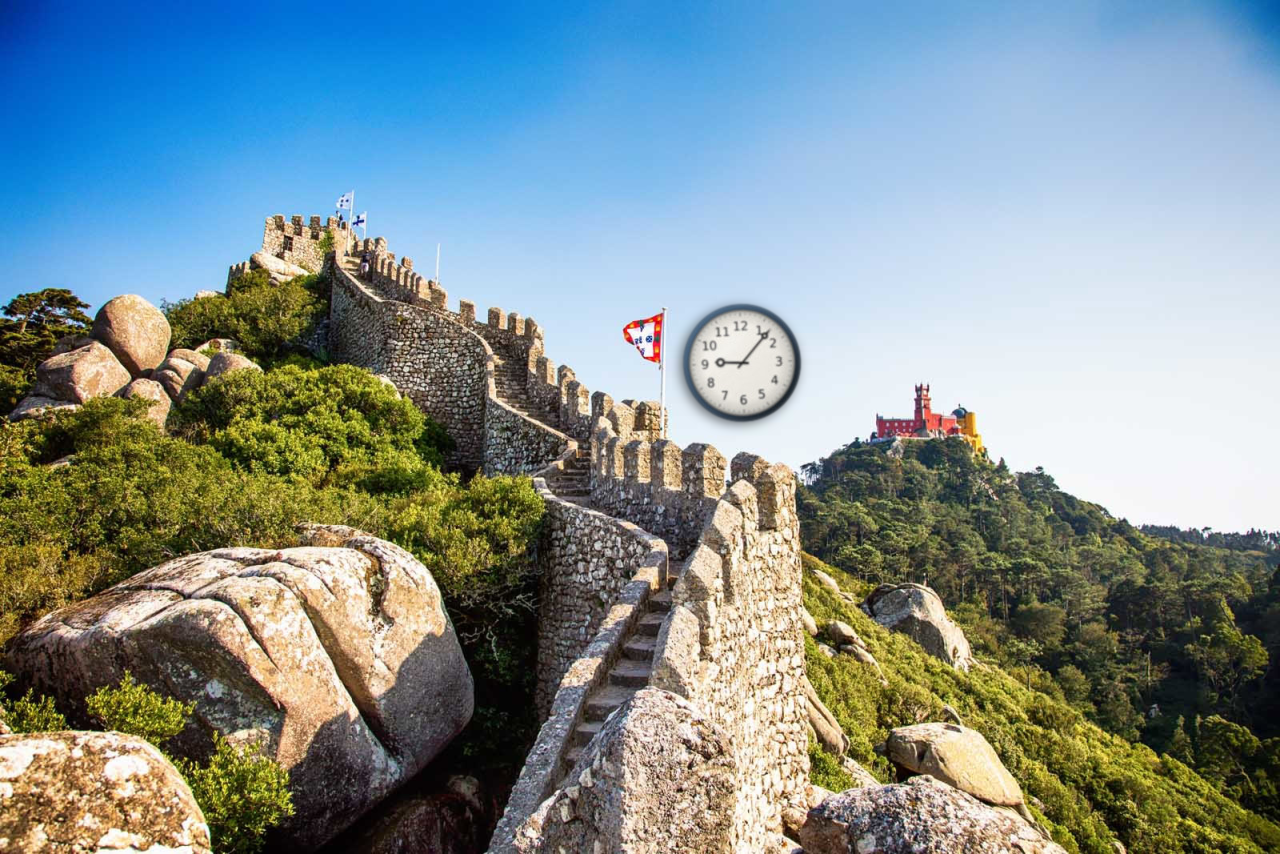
9:07
